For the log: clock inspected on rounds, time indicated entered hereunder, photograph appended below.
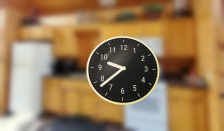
9:38
